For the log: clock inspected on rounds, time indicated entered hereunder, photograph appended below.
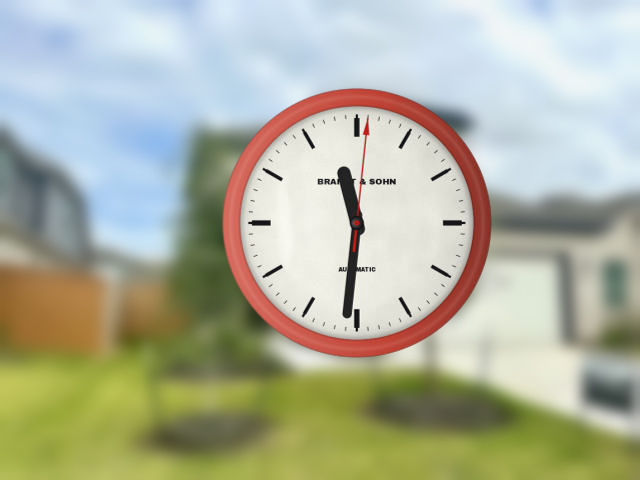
11:31:01
